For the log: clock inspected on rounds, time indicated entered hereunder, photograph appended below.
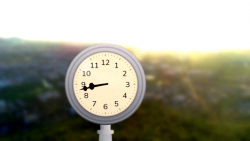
8:43
